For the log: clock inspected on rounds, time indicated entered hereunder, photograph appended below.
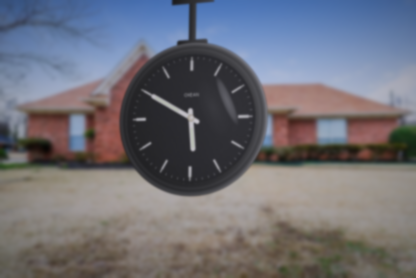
5:50
